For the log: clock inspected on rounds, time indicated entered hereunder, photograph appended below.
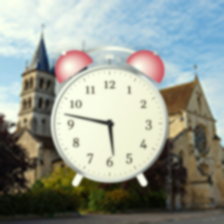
5:47
